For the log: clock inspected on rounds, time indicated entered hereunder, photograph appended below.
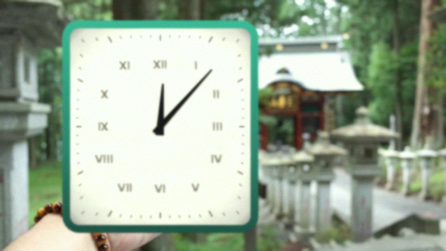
12:07
